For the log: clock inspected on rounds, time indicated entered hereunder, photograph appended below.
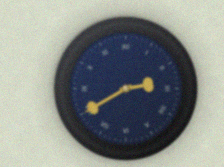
2:40
